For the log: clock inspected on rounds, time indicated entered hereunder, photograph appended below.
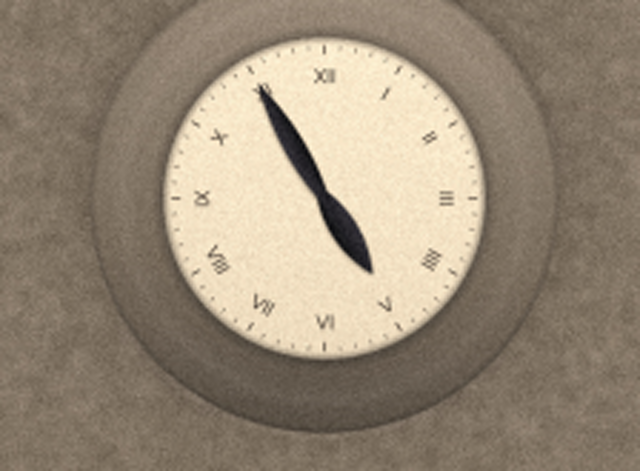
4:55
